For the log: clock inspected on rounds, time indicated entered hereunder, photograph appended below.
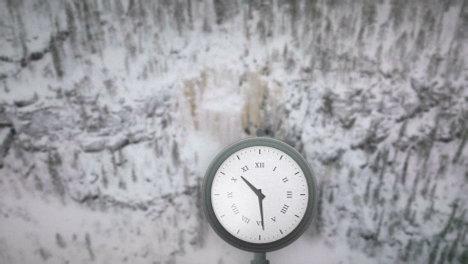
10:29
